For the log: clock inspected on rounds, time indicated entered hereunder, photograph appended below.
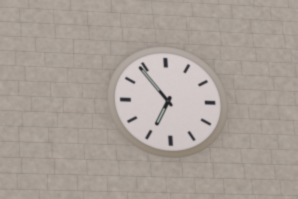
6:54
